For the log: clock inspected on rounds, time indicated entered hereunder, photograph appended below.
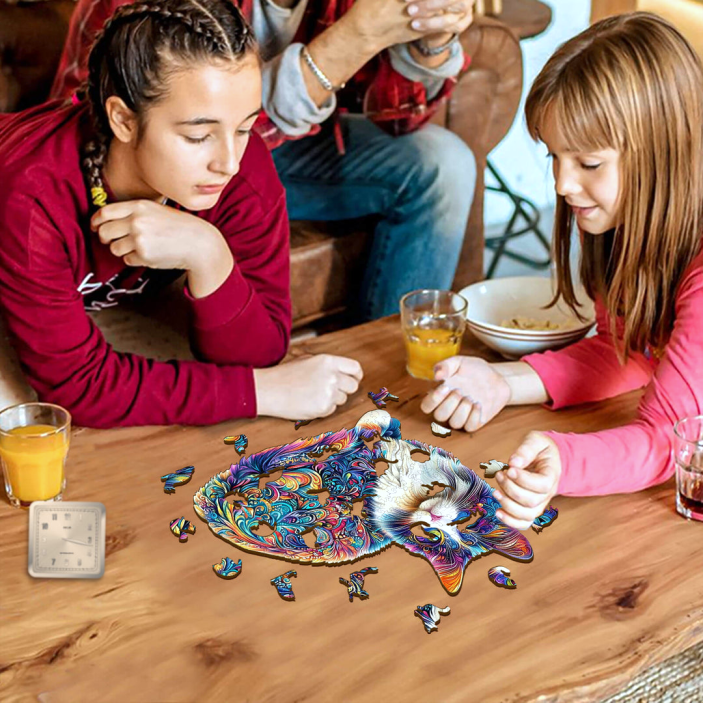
3:17
